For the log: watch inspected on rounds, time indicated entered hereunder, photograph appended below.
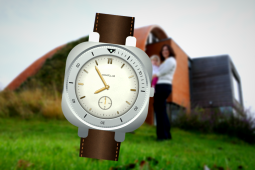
7:54
